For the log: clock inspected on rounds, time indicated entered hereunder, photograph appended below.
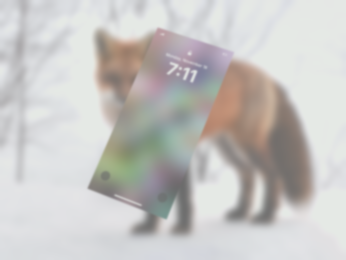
7:11
